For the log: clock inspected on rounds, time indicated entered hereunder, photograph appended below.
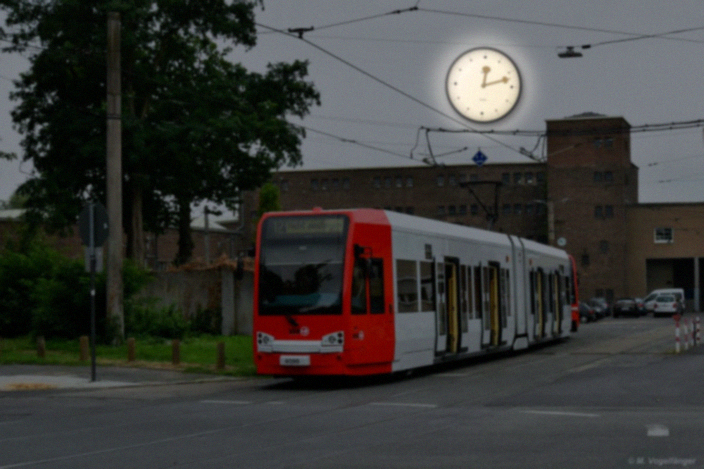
12:12
